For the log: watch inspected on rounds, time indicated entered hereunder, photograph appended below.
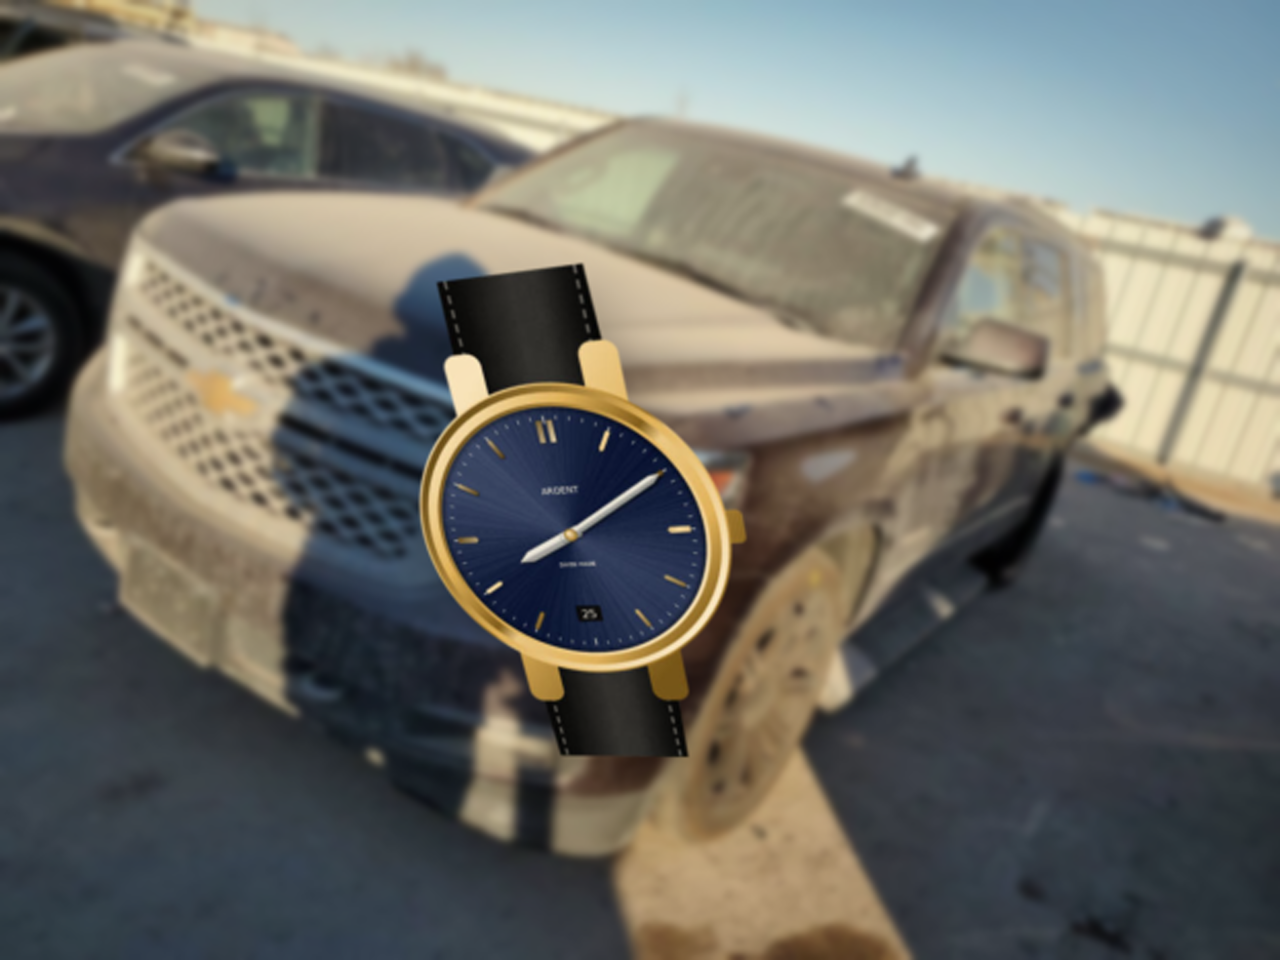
8:10
